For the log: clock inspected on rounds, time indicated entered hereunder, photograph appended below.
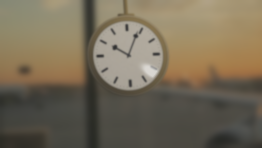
10:04
